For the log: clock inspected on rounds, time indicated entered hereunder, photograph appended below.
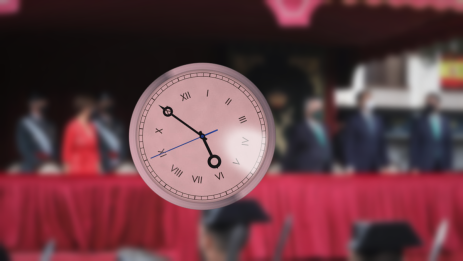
5:54:45
